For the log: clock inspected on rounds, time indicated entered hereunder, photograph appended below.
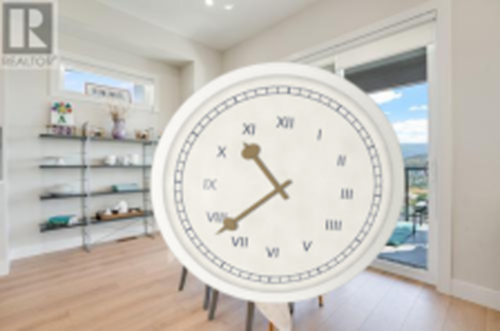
10:38
